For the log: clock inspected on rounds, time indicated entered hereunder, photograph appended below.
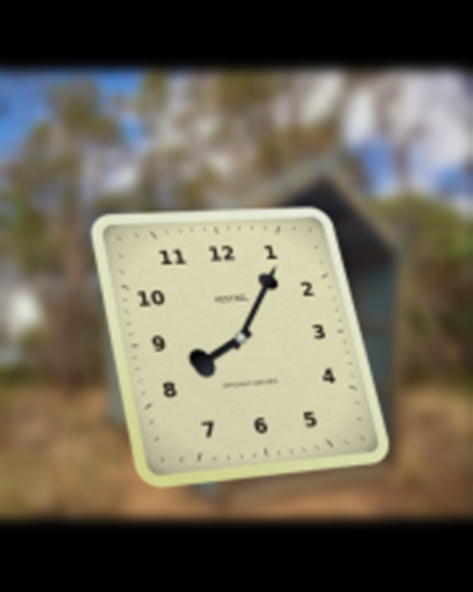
8:06
